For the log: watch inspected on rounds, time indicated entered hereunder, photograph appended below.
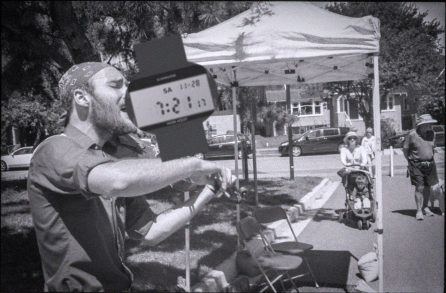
7:21
